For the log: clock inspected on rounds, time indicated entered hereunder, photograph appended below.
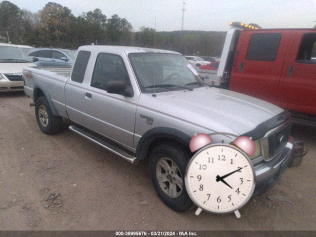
4:10
